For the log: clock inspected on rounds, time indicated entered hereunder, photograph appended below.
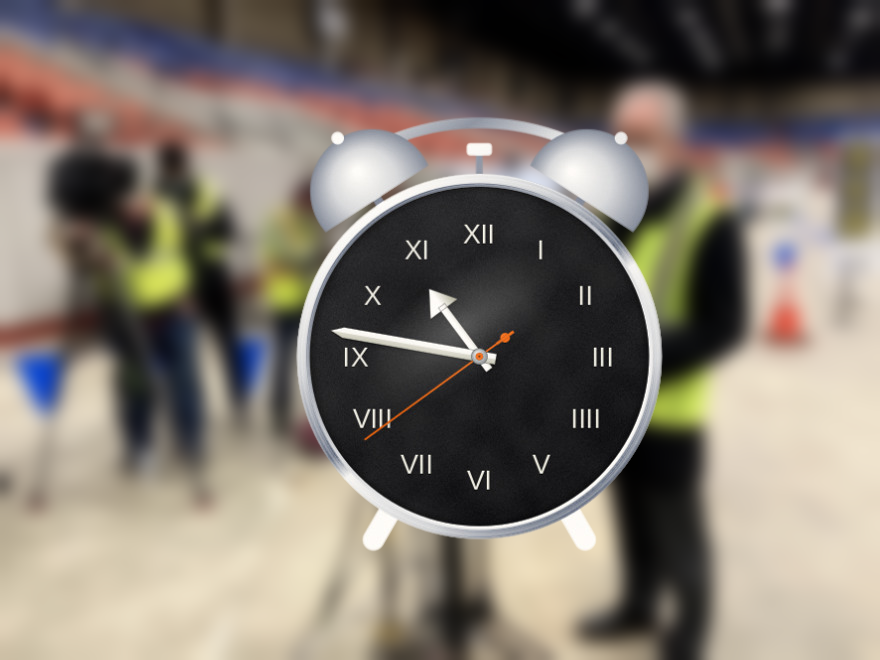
10:46:39
